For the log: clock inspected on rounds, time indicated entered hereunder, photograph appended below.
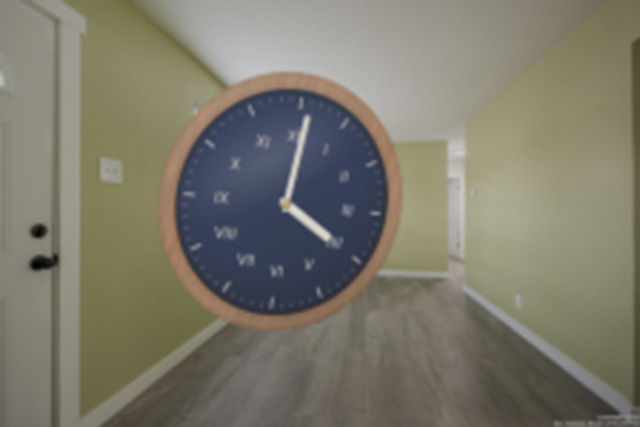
4:01
